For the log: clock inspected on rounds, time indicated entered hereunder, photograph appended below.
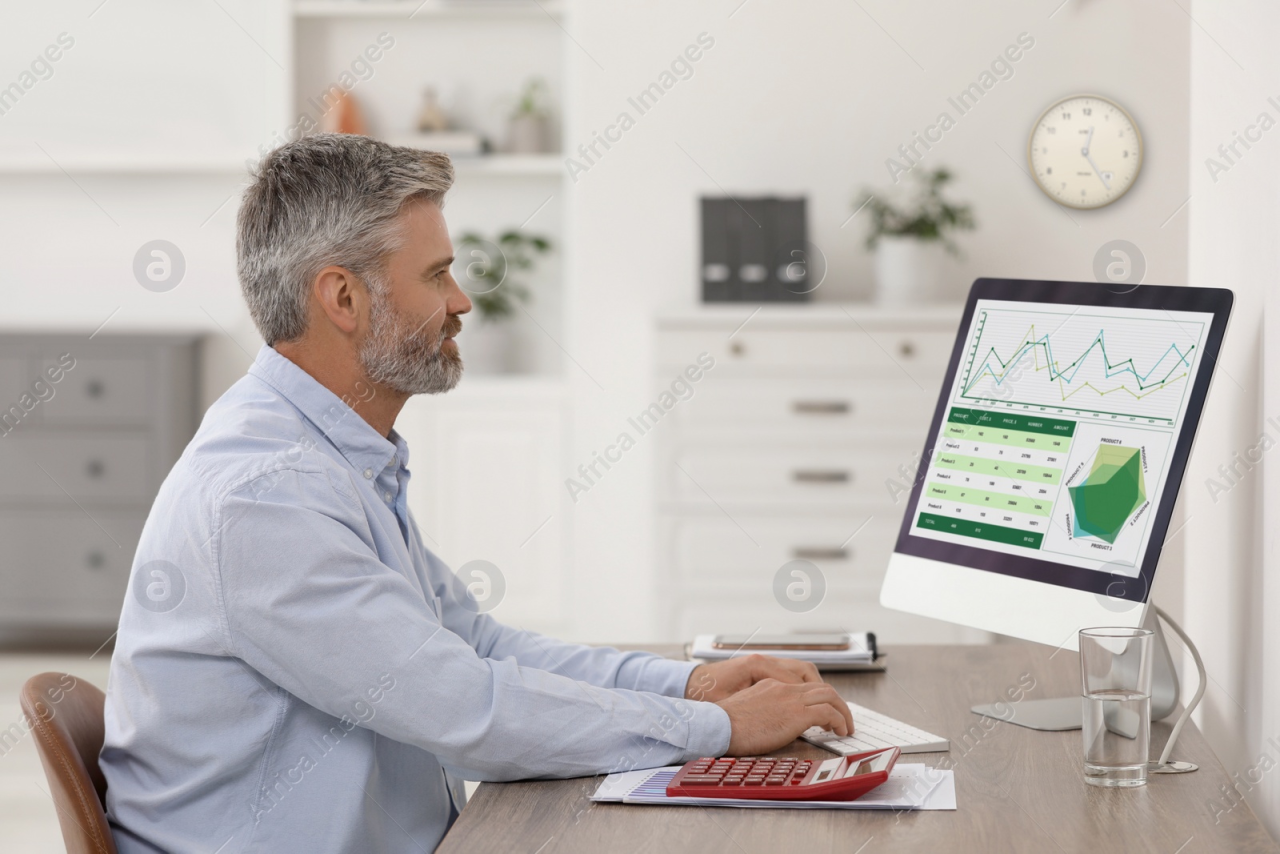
12:24
